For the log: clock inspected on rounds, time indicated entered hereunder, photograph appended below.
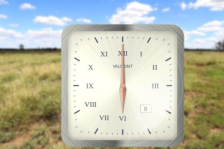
6:00
